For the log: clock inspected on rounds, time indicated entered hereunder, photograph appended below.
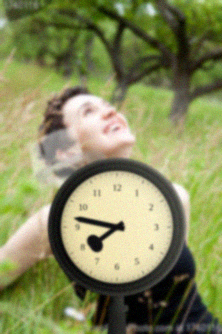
7:47
